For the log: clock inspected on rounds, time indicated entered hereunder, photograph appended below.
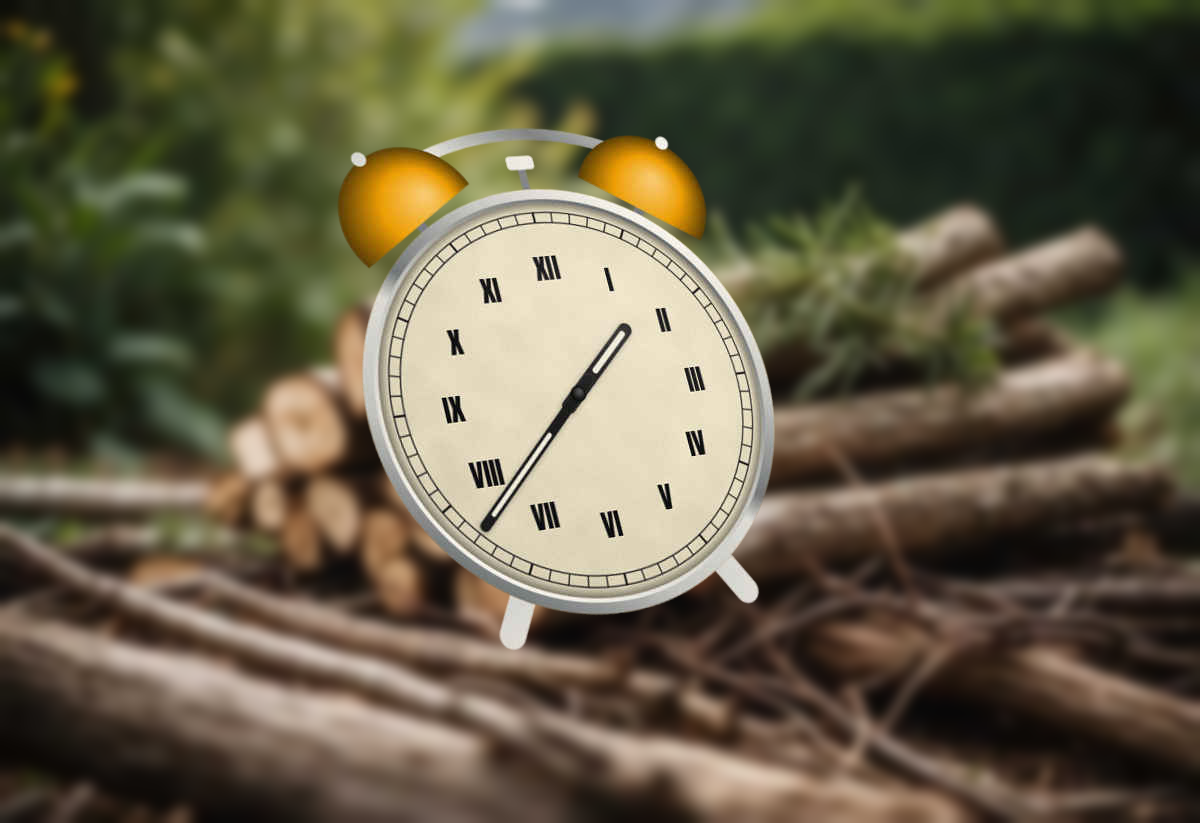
1:38
